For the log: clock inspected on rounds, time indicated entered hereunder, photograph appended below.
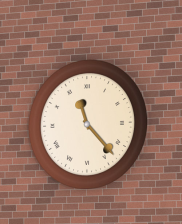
11:23
